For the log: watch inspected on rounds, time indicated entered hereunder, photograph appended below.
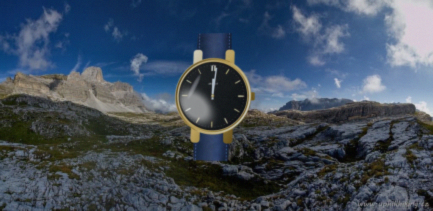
12:01
